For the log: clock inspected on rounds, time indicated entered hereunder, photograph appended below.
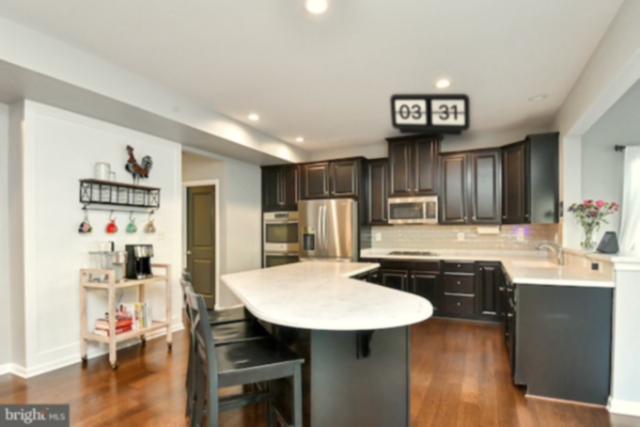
3:31
